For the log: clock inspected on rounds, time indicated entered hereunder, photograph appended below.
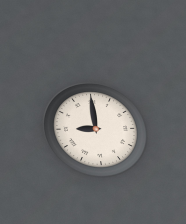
9:00
